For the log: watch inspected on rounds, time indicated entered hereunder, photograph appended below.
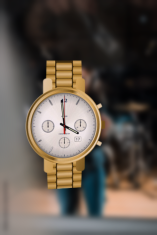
3:59
